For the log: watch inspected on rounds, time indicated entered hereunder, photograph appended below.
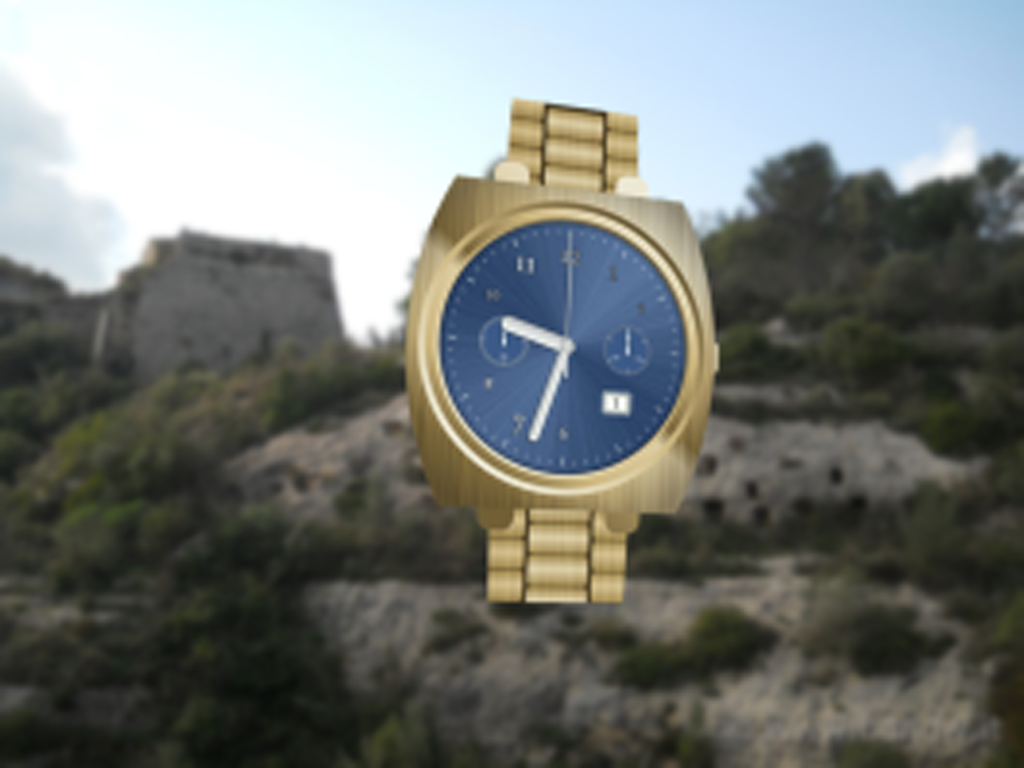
9:33
